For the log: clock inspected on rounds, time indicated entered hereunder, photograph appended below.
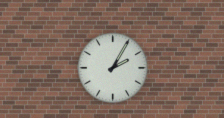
2:05
